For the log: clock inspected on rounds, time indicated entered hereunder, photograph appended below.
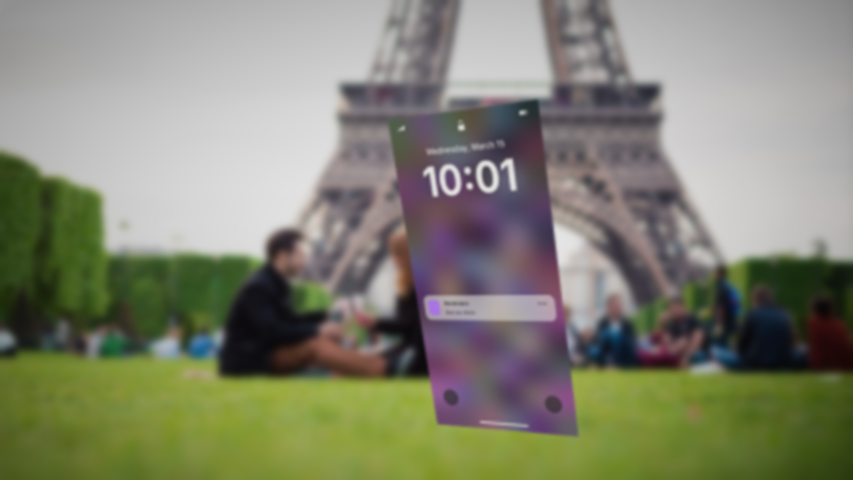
10:01
